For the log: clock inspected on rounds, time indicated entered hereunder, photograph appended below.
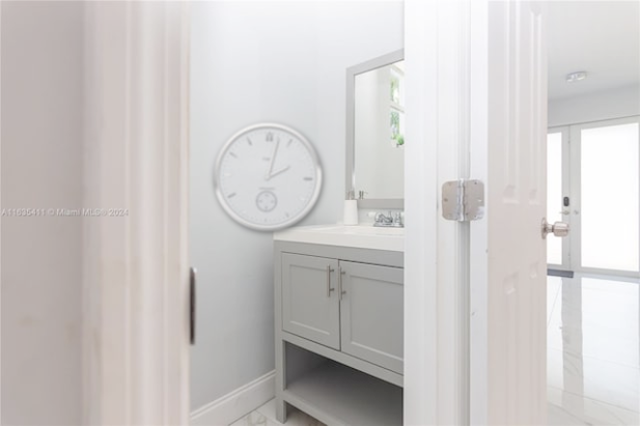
2:02
